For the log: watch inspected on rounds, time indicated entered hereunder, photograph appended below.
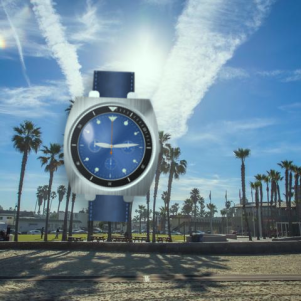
9:14
